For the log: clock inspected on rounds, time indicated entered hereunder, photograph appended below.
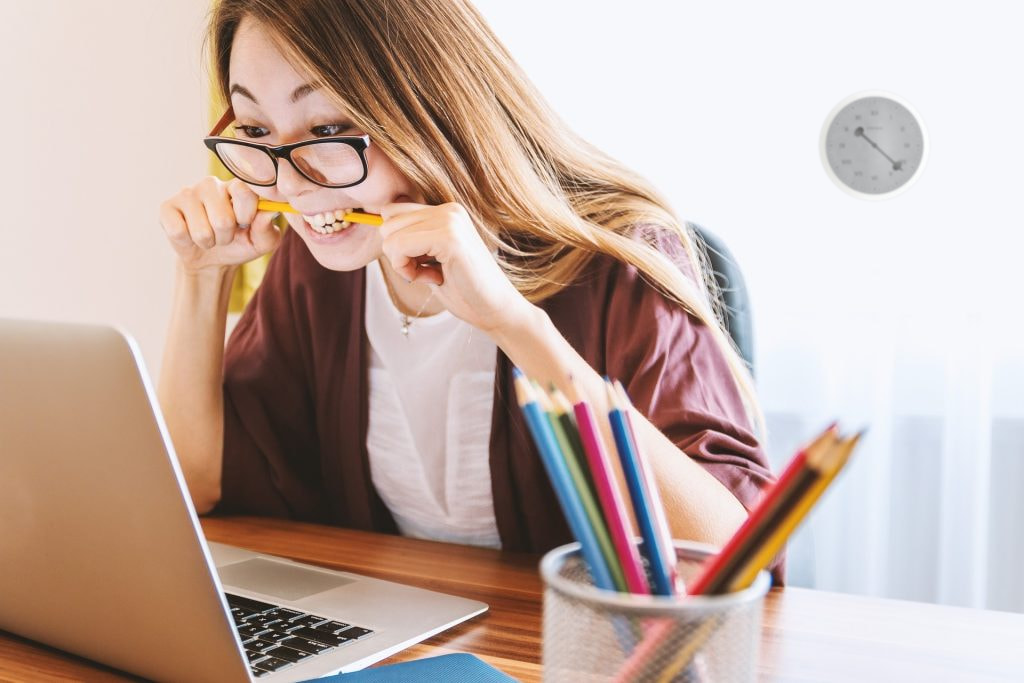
10:22
